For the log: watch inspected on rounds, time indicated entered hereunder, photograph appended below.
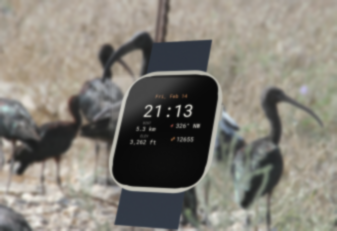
21:13
